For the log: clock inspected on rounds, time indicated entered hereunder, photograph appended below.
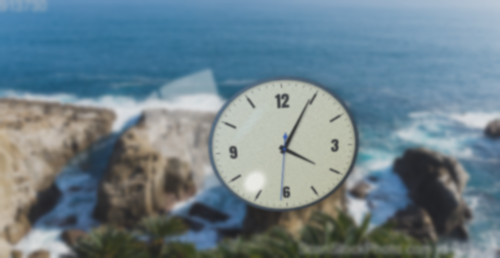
4:04:31
